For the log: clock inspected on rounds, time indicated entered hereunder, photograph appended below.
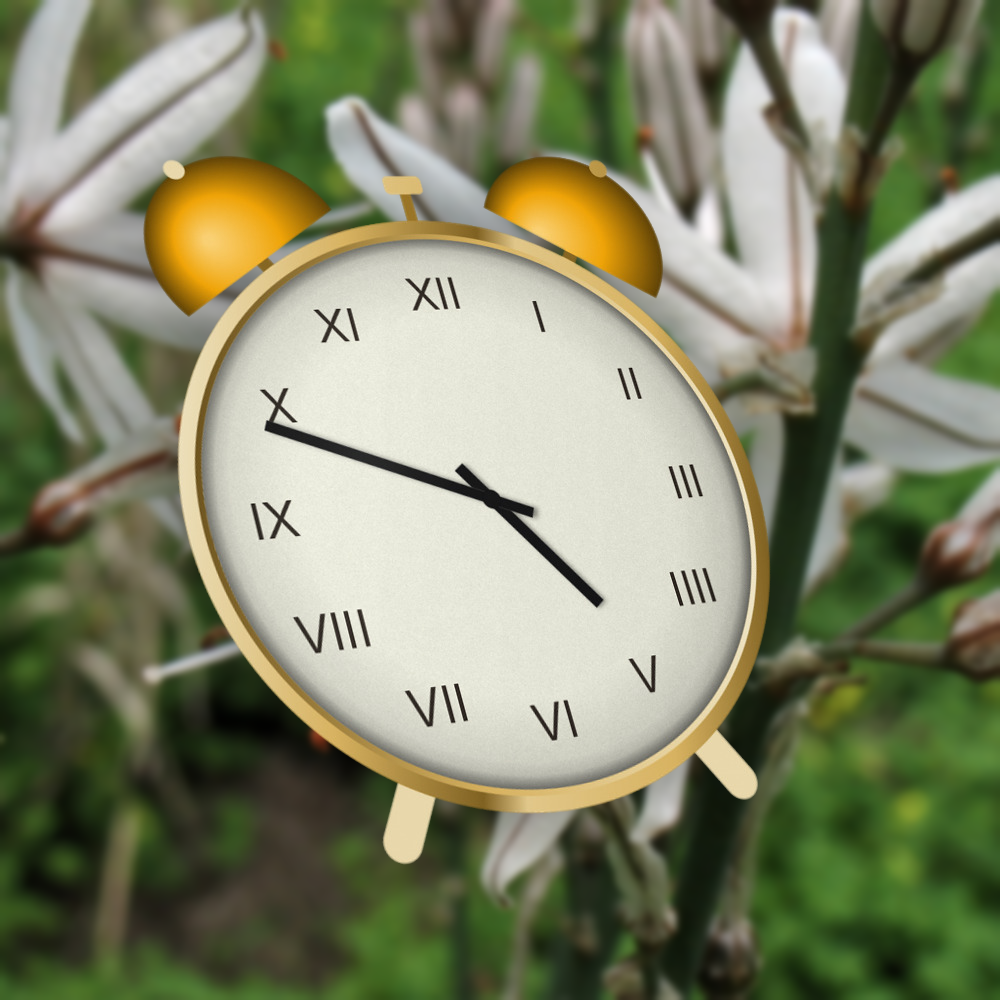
4:49
